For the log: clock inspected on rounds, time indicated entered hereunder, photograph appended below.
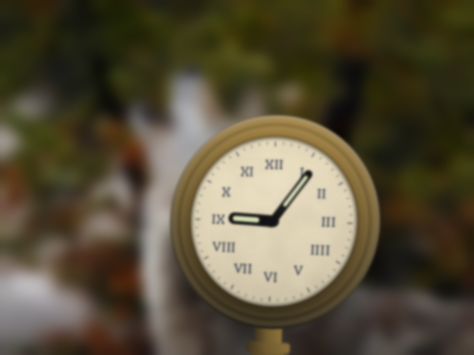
9:06
